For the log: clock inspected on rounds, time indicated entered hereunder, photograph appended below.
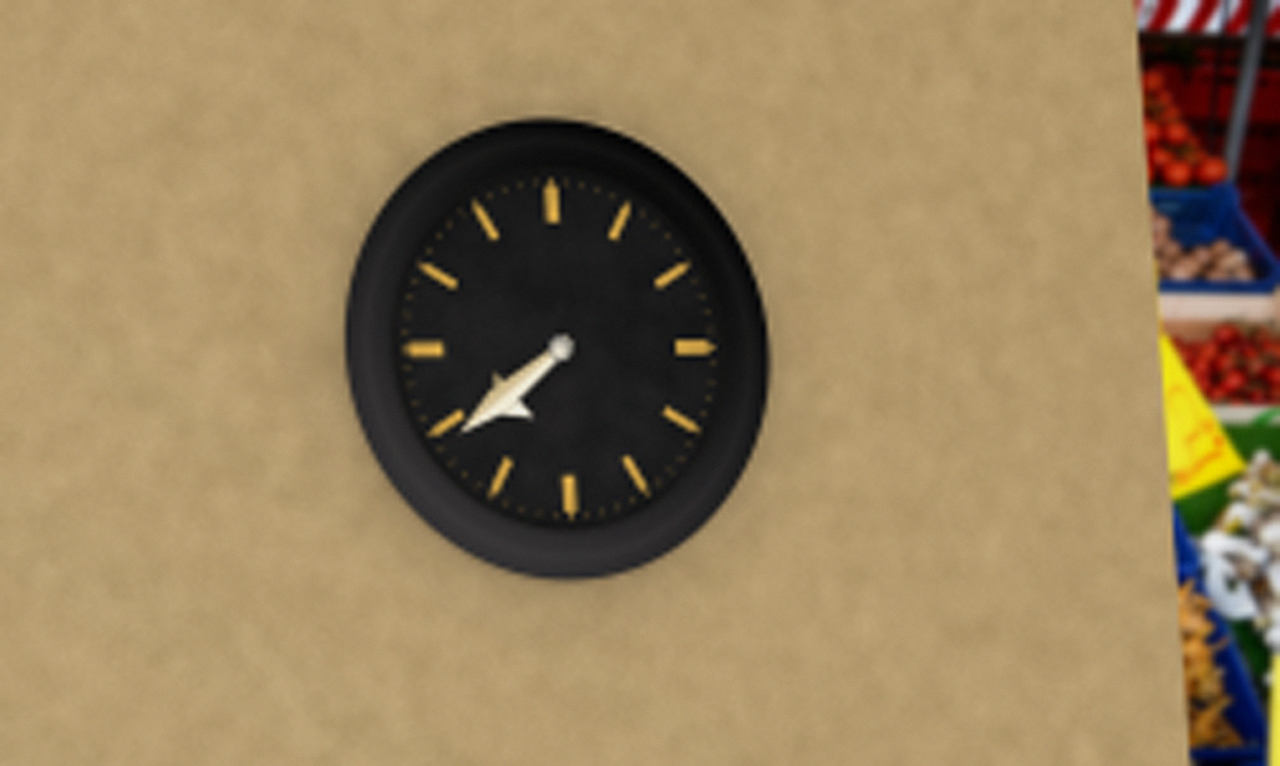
7:39
